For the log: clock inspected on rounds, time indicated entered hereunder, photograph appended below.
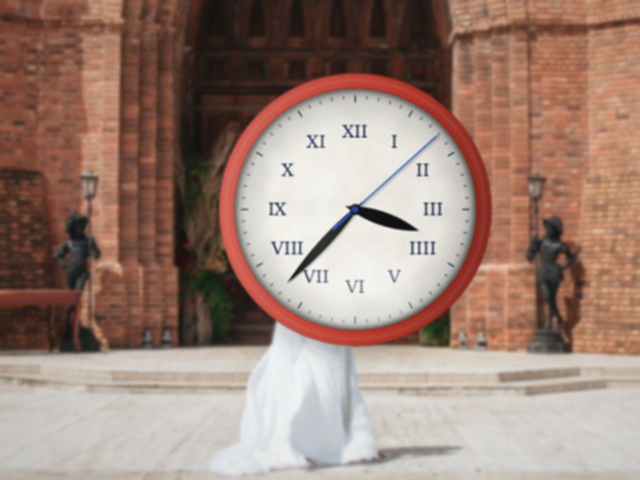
3:37:08
